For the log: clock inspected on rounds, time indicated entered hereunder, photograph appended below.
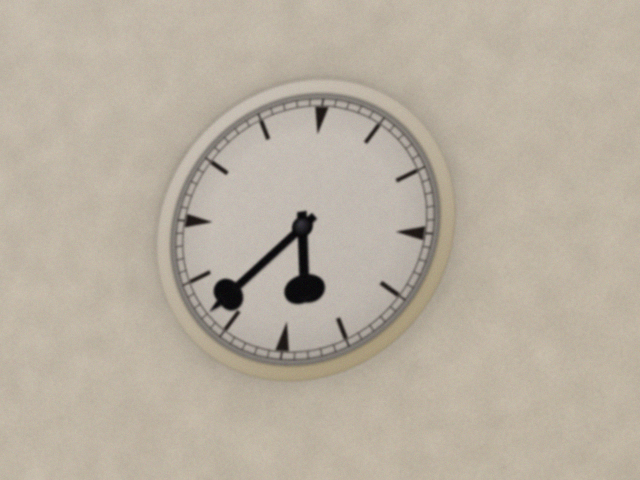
5:37
